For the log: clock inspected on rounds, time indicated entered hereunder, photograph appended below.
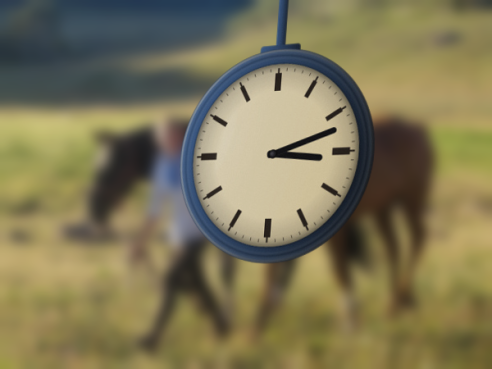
3:12
